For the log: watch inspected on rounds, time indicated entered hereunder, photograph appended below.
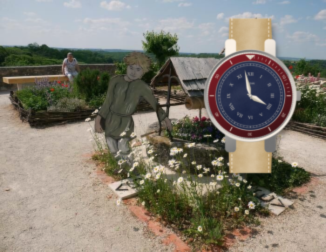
3:58
